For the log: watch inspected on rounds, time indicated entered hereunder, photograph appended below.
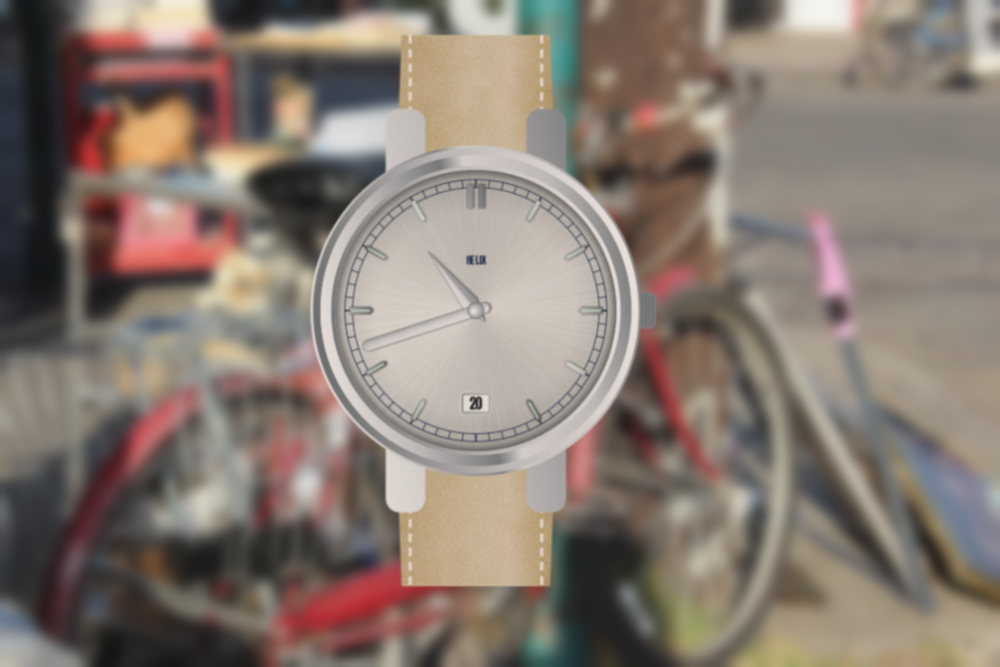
10:42
